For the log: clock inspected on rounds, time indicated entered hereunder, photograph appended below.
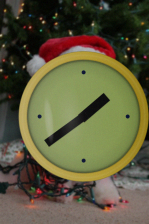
1:39
